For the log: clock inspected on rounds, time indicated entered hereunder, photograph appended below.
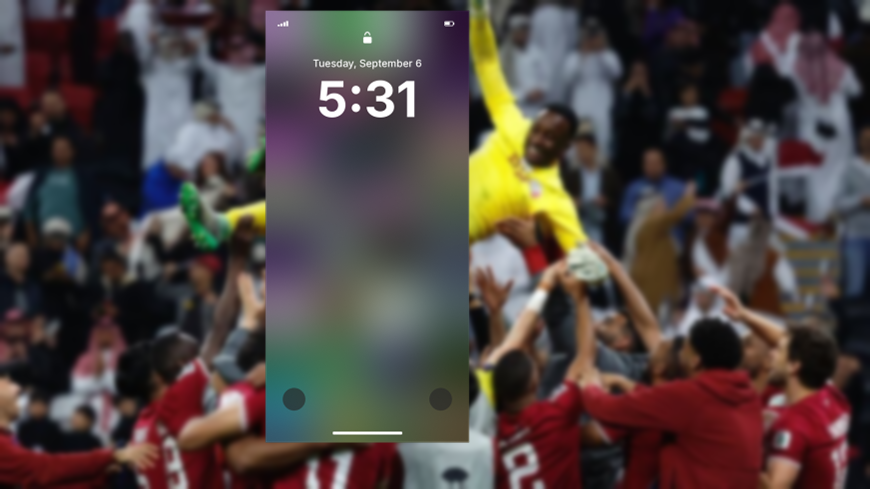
5:31
